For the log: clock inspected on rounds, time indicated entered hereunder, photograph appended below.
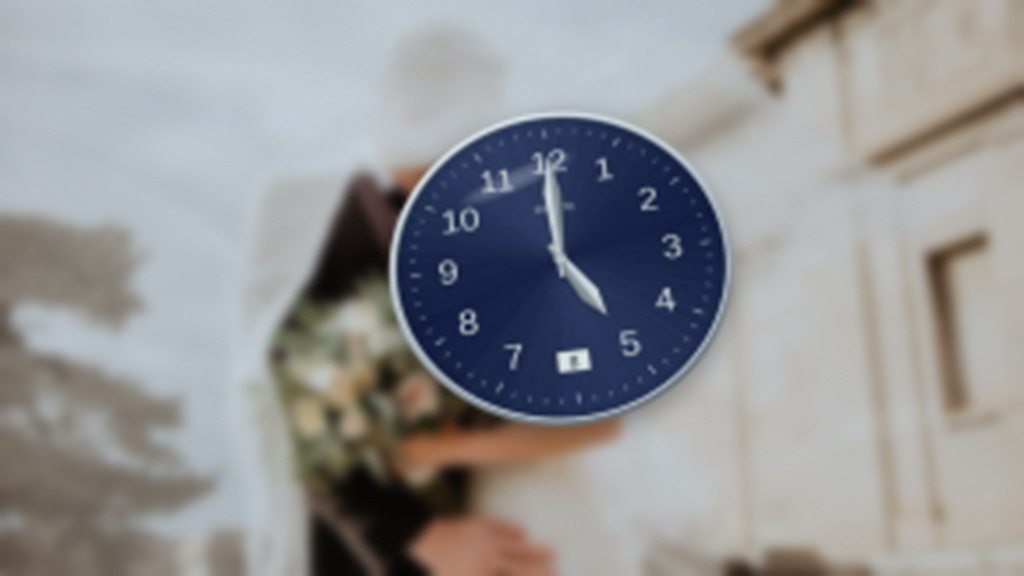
5:00
